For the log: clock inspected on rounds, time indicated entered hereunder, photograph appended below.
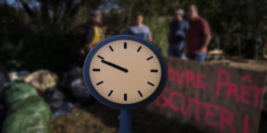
9:49
